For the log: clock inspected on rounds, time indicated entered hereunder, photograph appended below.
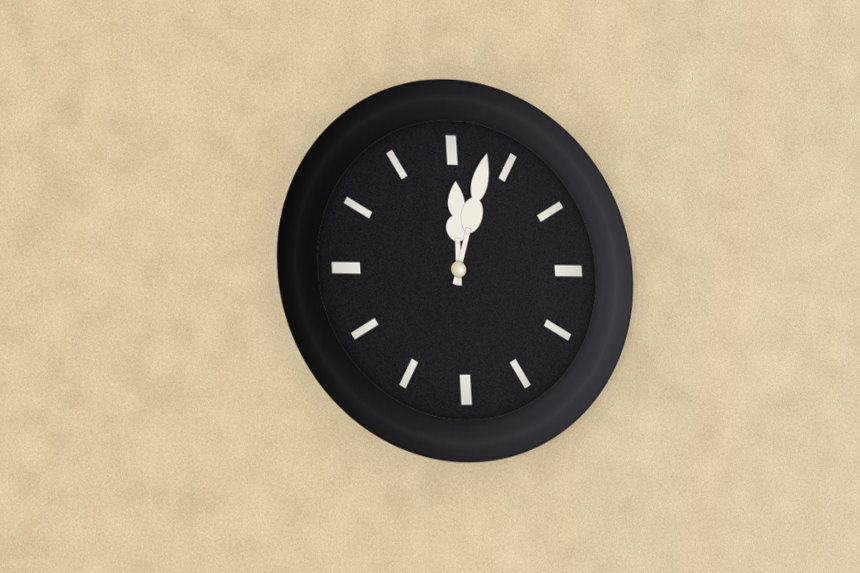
12:03
